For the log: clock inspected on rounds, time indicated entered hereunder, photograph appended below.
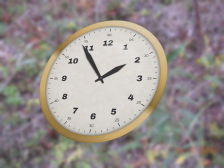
1:54
